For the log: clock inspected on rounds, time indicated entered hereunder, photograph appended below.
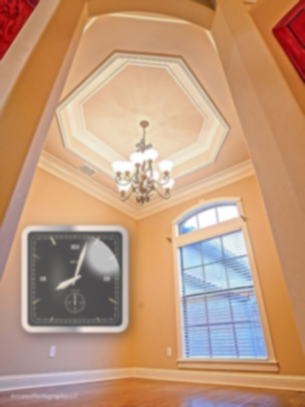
8:03
